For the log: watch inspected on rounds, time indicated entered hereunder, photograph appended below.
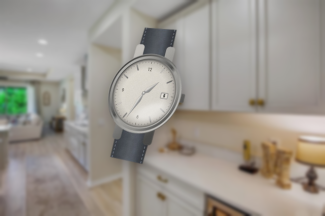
1:34
